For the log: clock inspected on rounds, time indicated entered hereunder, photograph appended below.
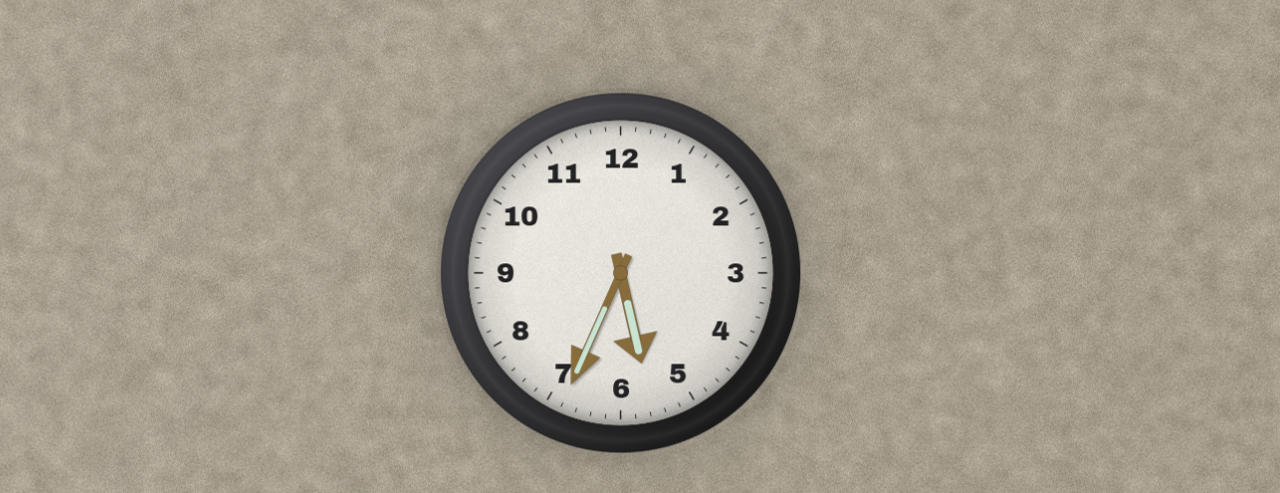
5:34
